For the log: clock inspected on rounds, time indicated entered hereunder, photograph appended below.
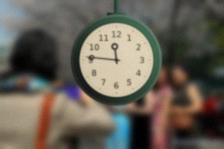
11:46
